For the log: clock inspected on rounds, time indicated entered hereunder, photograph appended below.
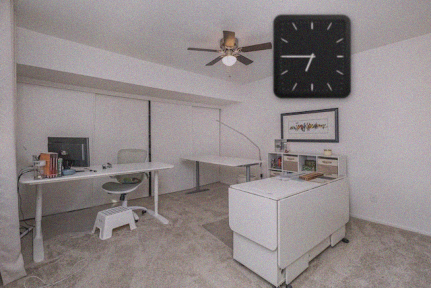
6:45
